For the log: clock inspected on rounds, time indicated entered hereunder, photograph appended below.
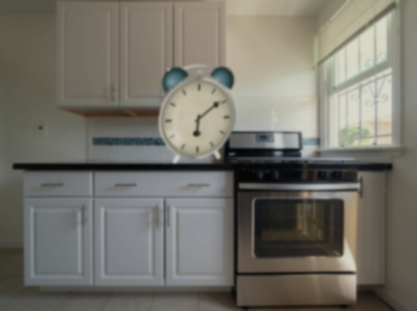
6:09
